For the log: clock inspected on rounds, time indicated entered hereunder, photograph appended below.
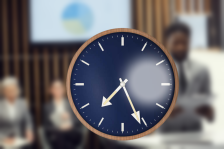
7:26
